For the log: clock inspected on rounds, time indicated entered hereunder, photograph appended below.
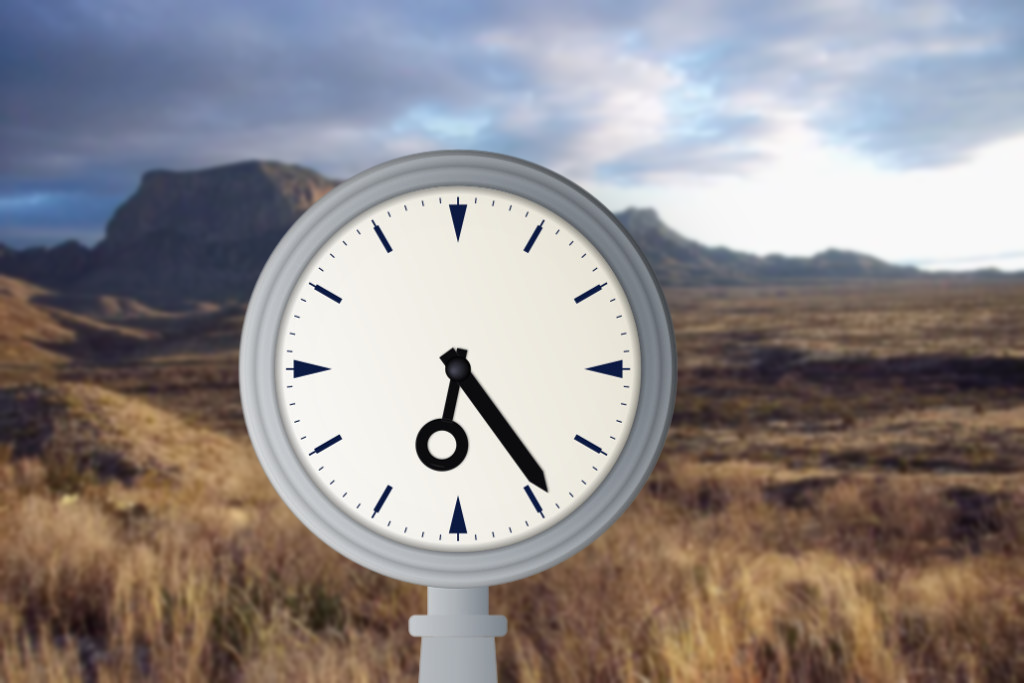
6:24
